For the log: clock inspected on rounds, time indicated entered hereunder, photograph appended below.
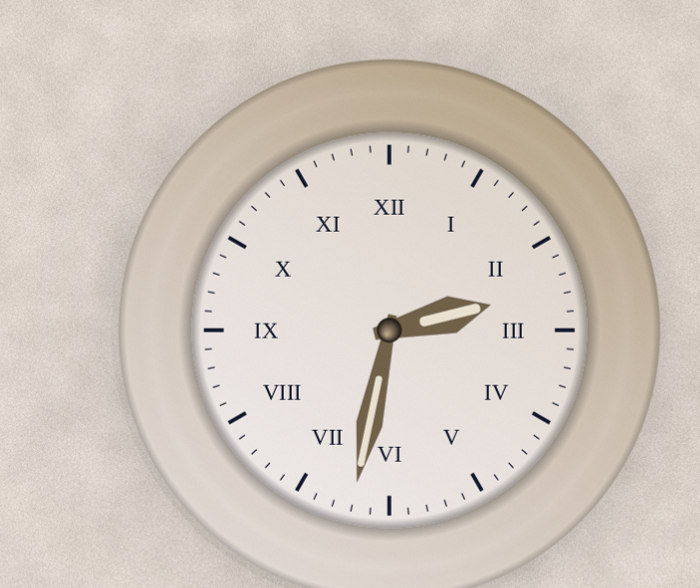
2:32
